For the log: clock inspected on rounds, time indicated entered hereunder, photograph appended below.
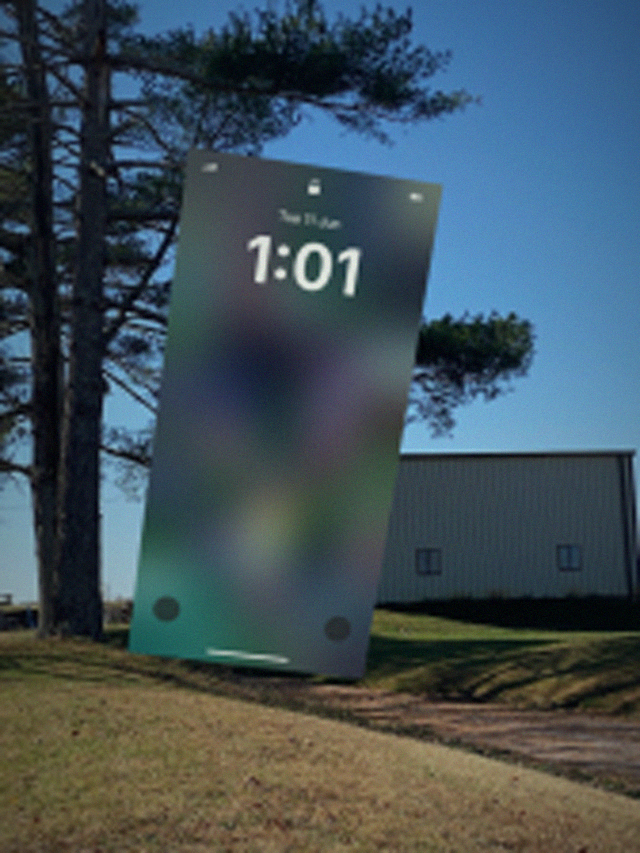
1:01
